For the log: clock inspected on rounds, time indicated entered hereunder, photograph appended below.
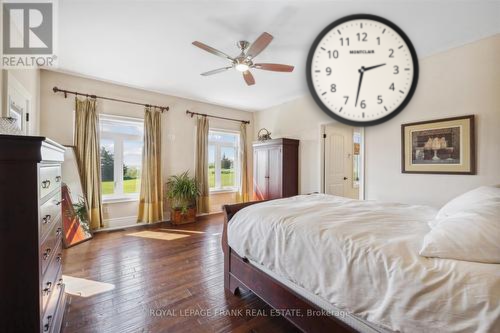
2:32
